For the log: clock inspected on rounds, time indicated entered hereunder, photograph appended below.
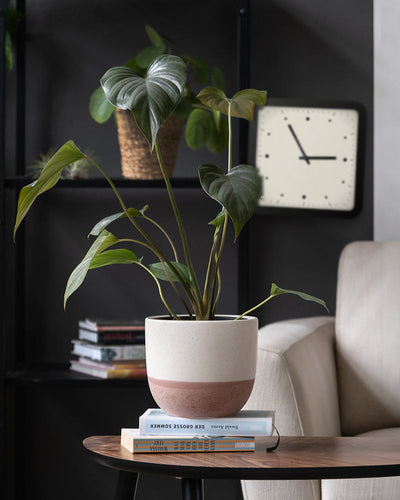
2:55
